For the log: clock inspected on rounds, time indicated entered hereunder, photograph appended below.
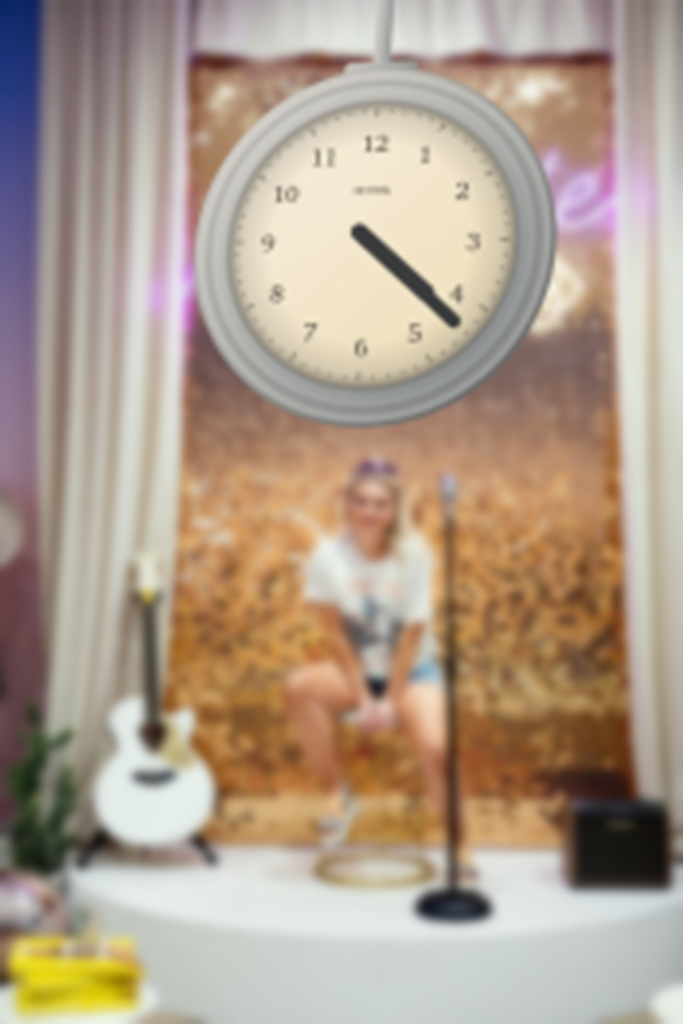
4:22
